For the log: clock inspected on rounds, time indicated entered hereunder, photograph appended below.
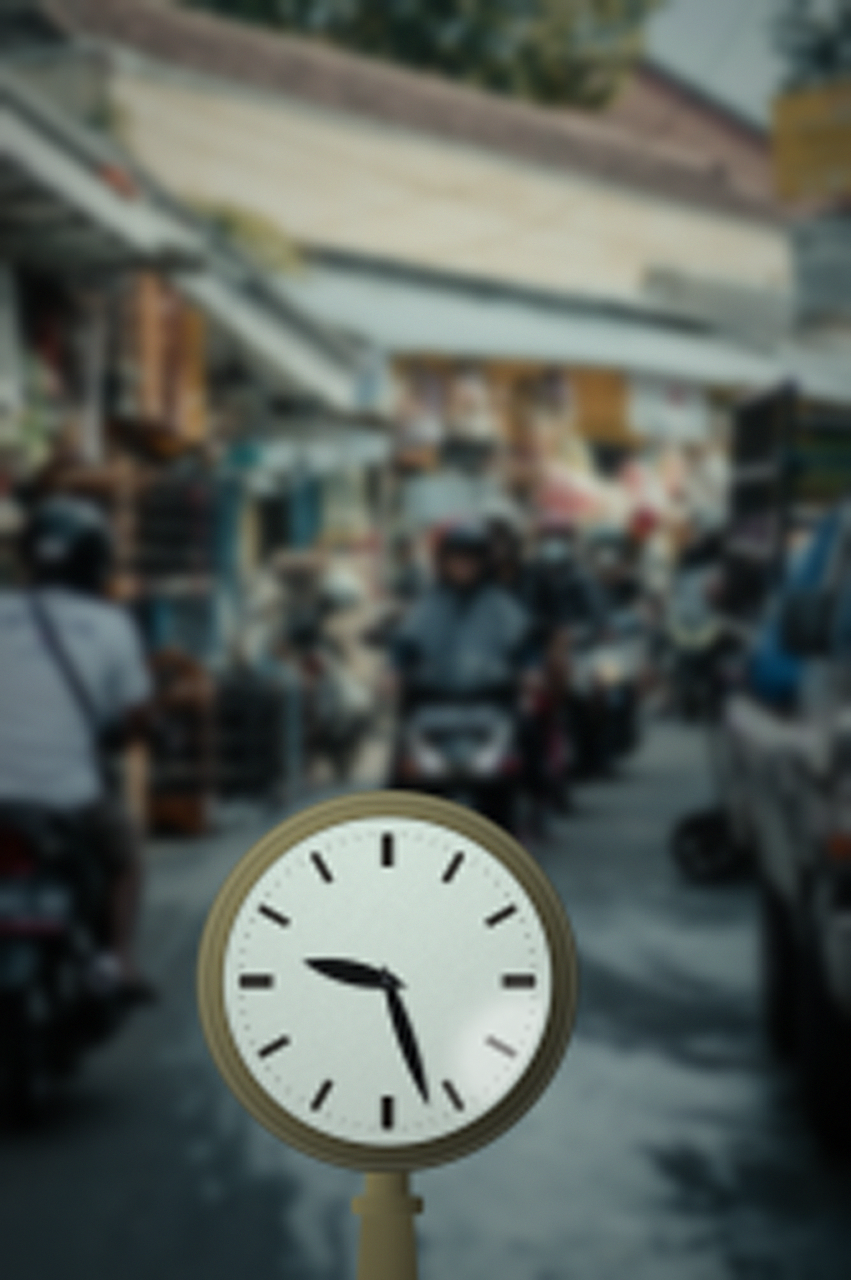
9:27
